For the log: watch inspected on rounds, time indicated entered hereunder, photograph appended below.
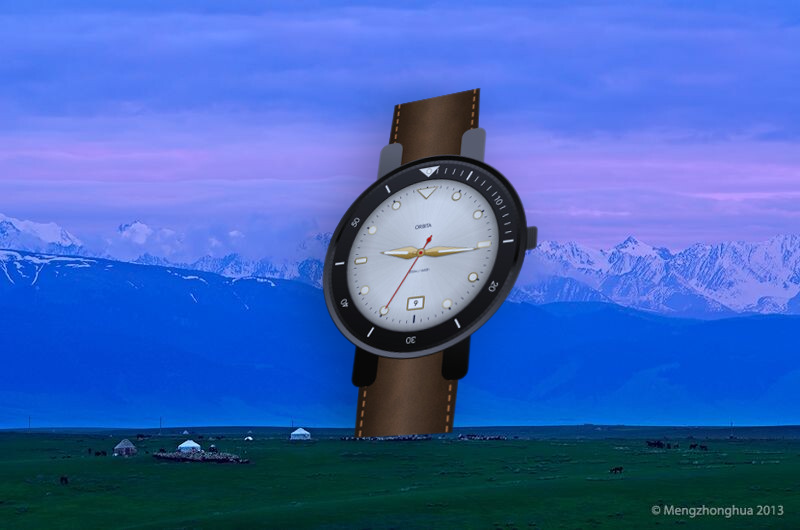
9:15:35
